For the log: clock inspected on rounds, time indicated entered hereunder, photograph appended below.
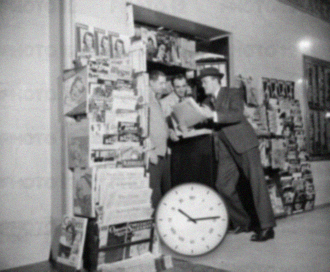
10:14
